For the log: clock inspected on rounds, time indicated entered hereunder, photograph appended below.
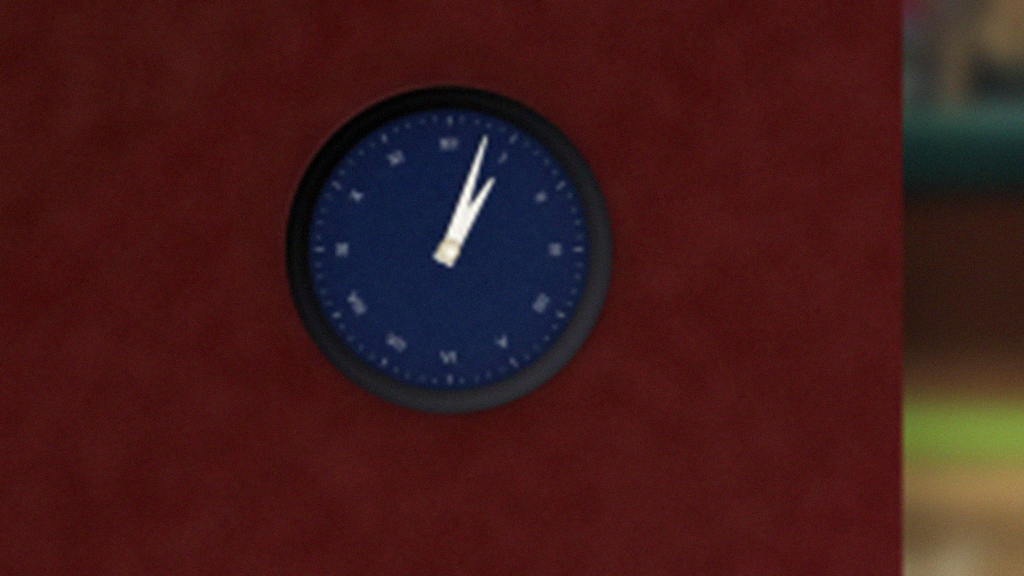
1:03
